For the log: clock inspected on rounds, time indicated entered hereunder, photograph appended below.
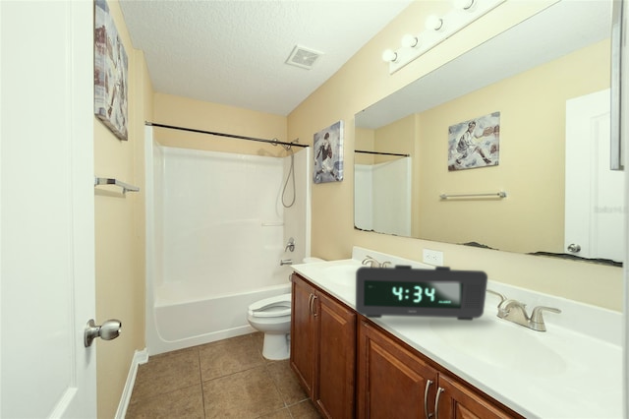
4:34
